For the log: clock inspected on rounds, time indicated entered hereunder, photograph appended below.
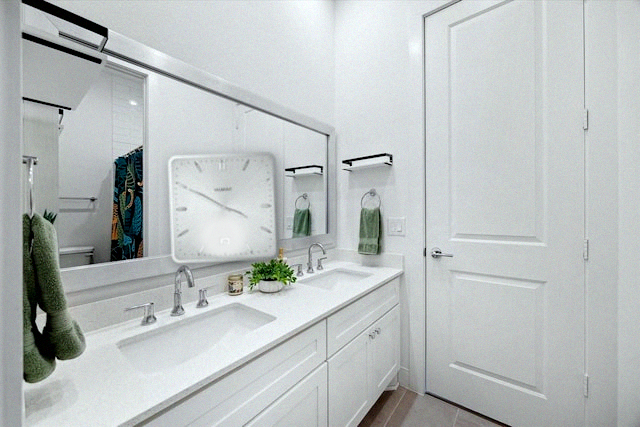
3:50
